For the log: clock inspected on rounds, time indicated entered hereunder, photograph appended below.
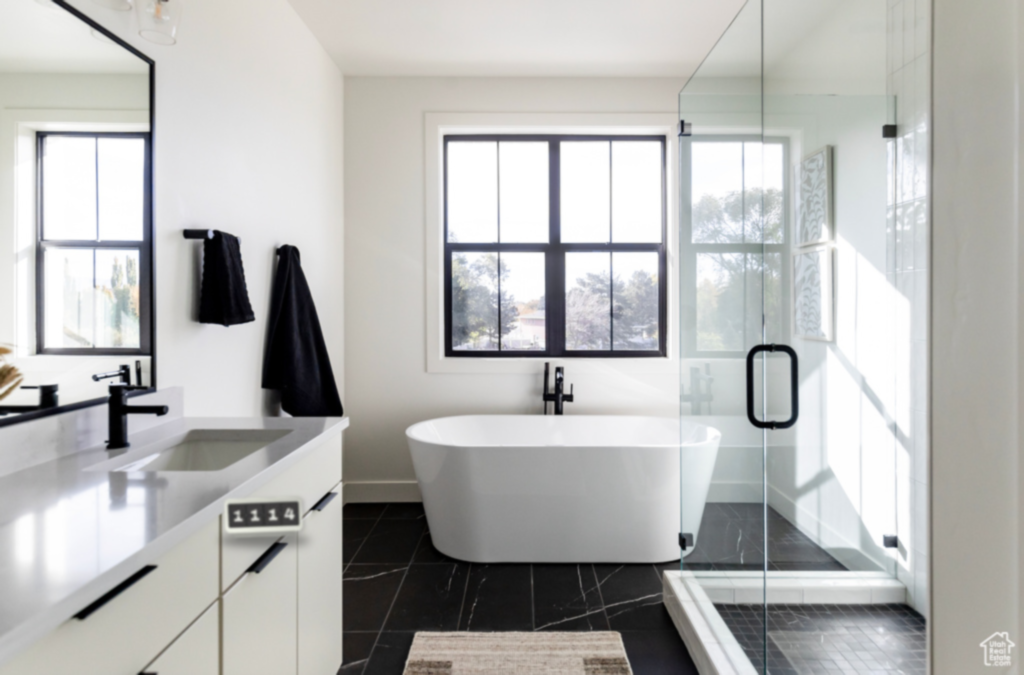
11:14
